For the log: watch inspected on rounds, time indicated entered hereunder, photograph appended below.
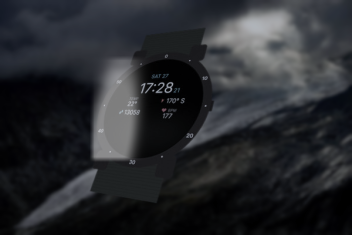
17:28
